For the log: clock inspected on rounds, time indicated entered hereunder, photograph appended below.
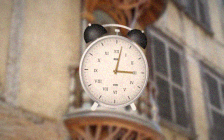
3:02
